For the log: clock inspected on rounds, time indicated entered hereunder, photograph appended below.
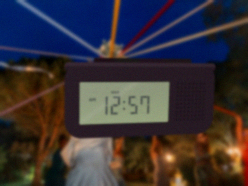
12:57
